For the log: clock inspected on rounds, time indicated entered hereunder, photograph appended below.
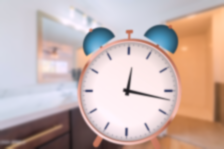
12:17
